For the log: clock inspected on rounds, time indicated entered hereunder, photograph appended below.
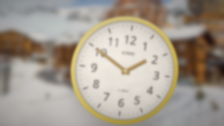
1:50
